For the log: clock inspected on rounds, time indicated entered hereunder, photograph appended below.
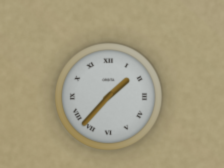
1:37
